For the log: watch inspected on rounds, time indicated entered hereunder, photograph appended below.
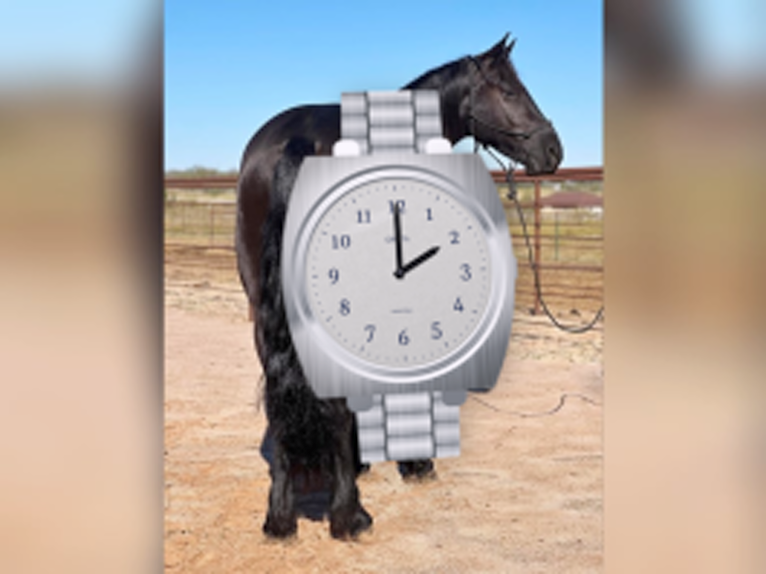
2:00
